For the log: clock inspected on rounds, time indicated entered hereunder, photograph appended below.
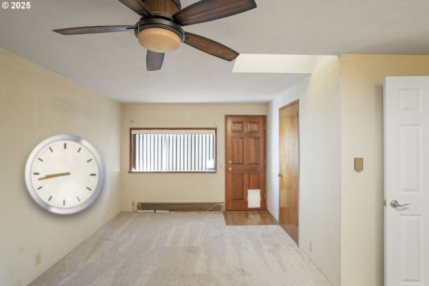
8:43
